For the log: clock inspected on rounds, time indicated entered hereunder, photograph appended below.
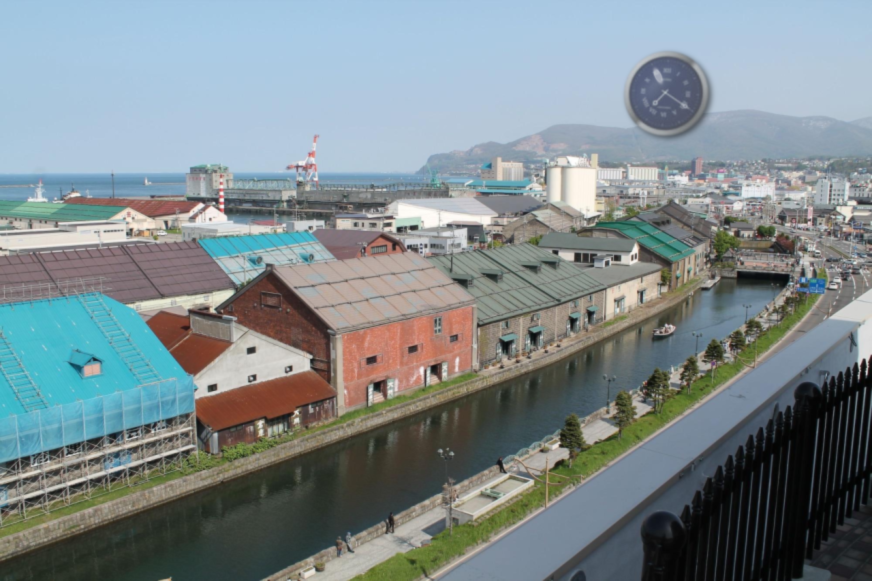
7:20
